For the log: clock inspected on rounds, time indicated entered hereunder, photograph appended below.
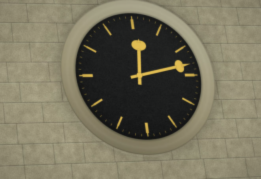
12:13
